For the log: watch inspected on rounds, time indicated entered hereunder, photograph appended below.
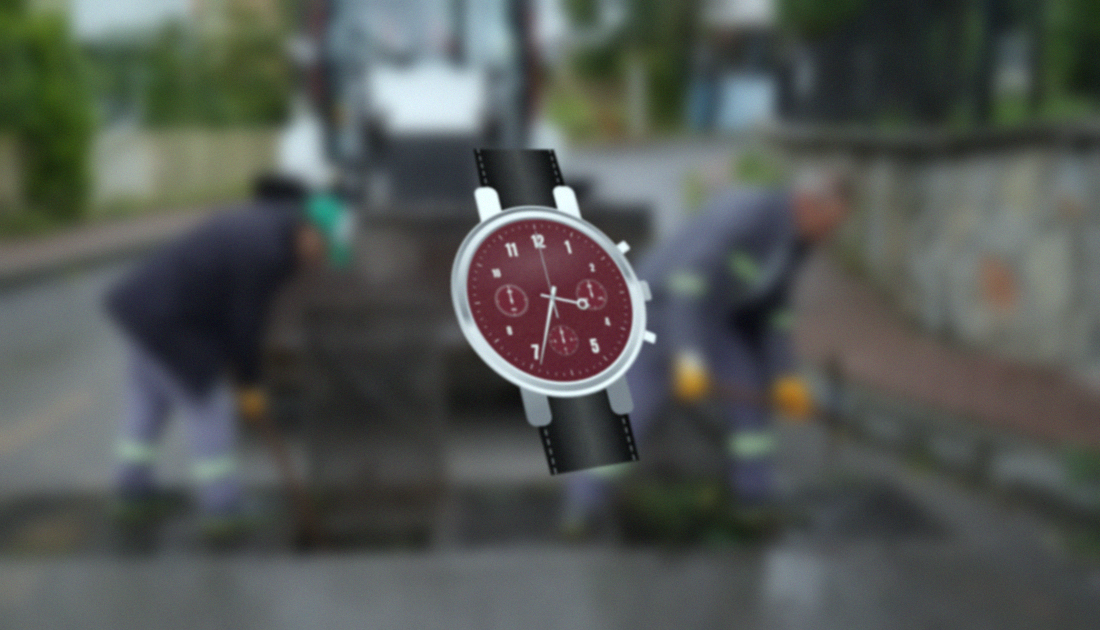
3:34
